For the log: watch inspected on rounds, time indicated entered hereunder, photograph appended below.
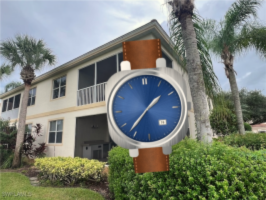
1:37
